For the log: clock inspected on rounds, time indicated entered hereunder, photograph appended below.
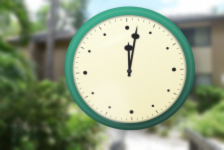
12:02
